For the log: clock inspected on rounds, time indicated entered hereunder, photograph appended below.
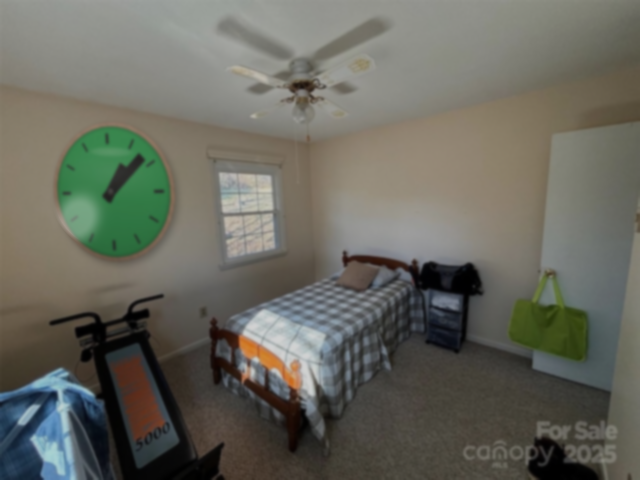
1:08
